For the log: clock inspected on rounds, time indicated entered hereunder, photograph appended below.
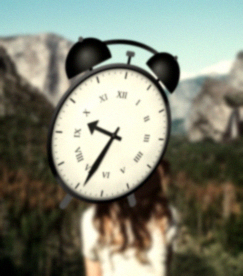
9:34
